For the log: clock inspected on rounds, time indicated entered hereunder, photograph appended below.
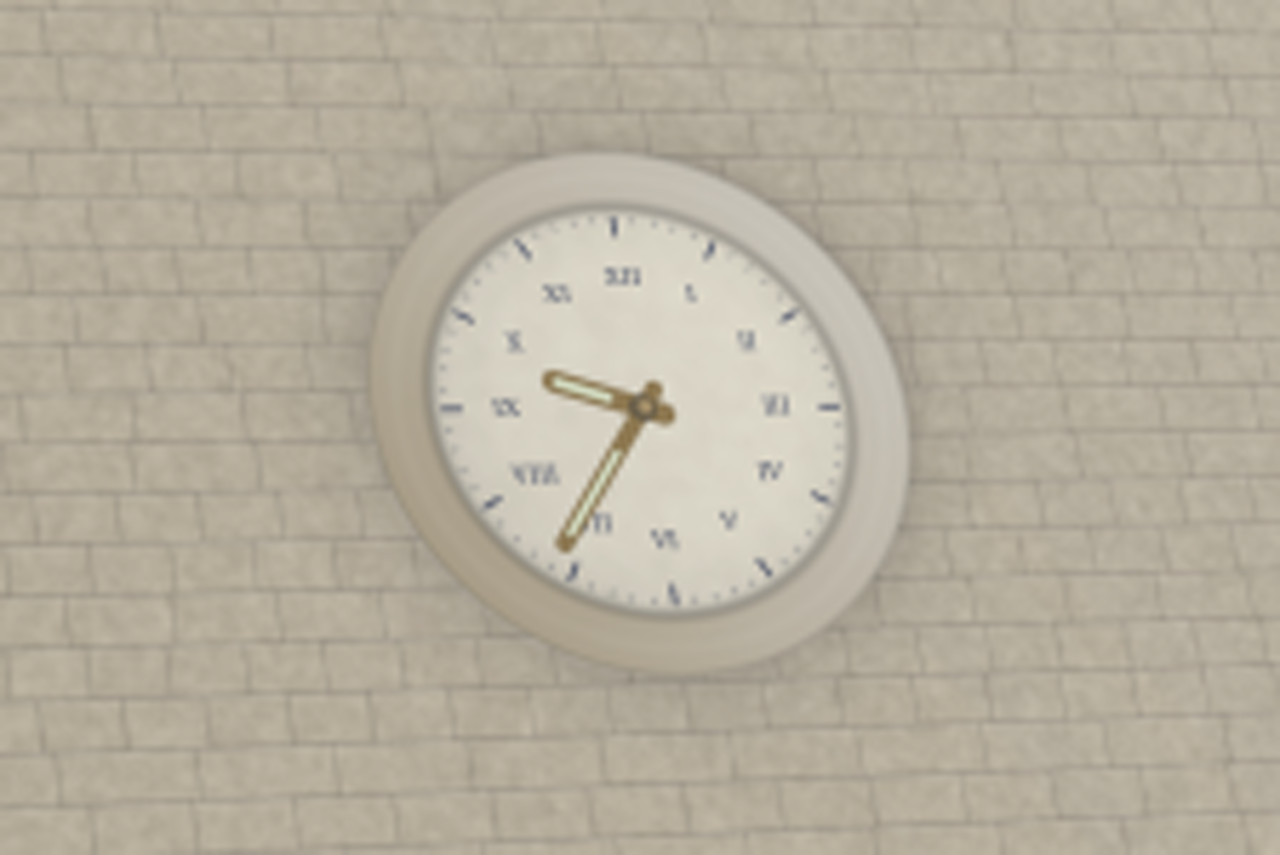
9:36
